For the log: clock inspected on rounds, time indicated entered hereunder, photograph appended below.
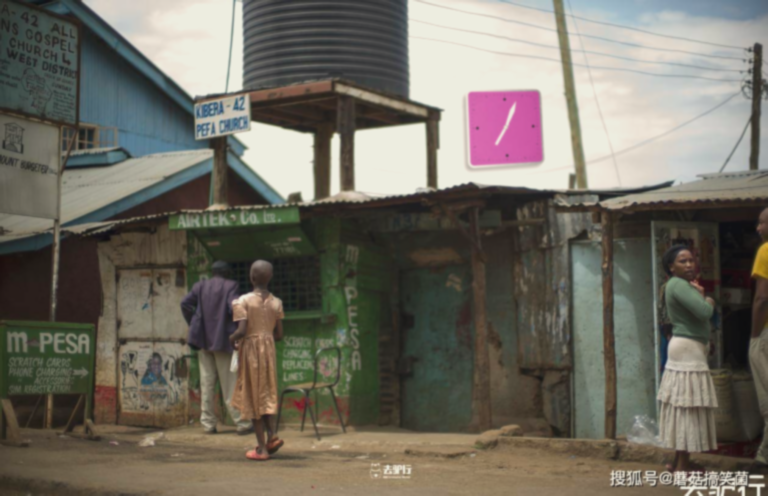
7:04
